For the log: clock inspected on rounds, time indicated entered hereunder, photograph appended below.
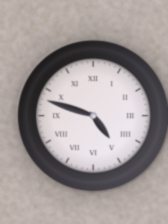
4:48
